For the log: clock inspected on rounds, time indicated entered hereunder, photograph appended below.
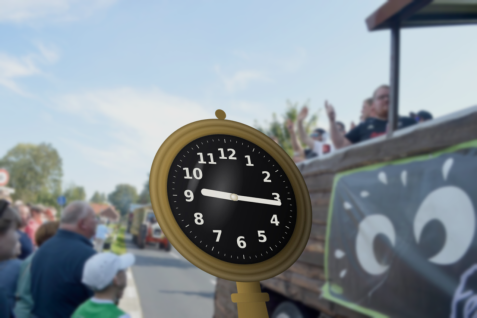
9:16
